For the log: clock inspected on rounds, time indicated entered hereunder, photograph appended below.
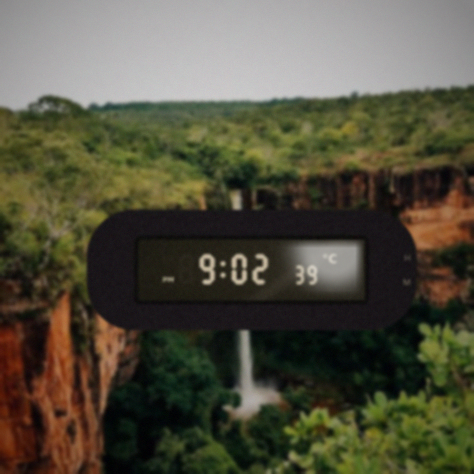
9:02
